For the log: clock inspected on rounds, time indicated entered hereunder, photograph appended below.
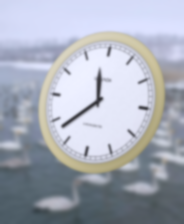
11:38
